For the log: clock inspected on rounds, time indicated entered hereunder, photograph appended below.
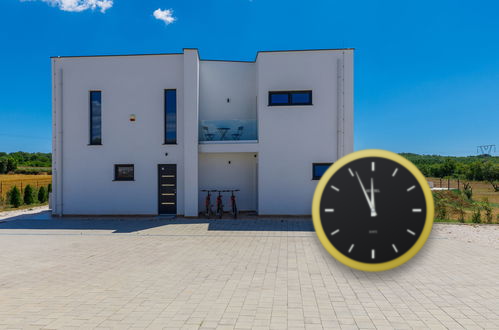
11:56
